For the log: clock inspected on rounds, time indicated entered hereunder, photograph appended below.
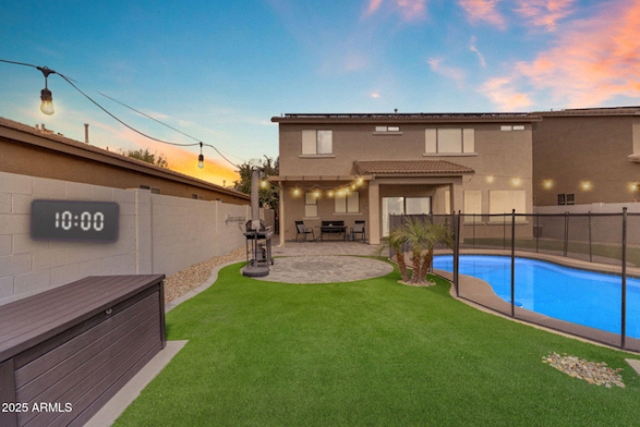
10:00
